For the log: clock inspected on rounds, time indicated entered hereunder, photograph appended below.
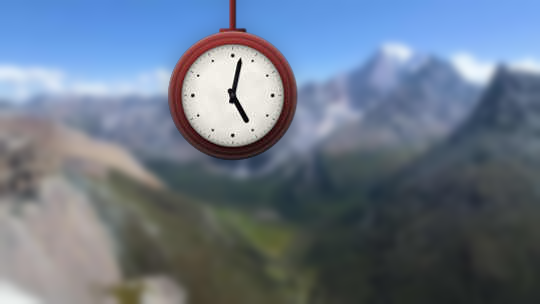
5:02
